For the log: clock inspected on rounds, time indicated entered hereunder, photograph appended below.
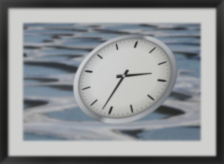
2:32
